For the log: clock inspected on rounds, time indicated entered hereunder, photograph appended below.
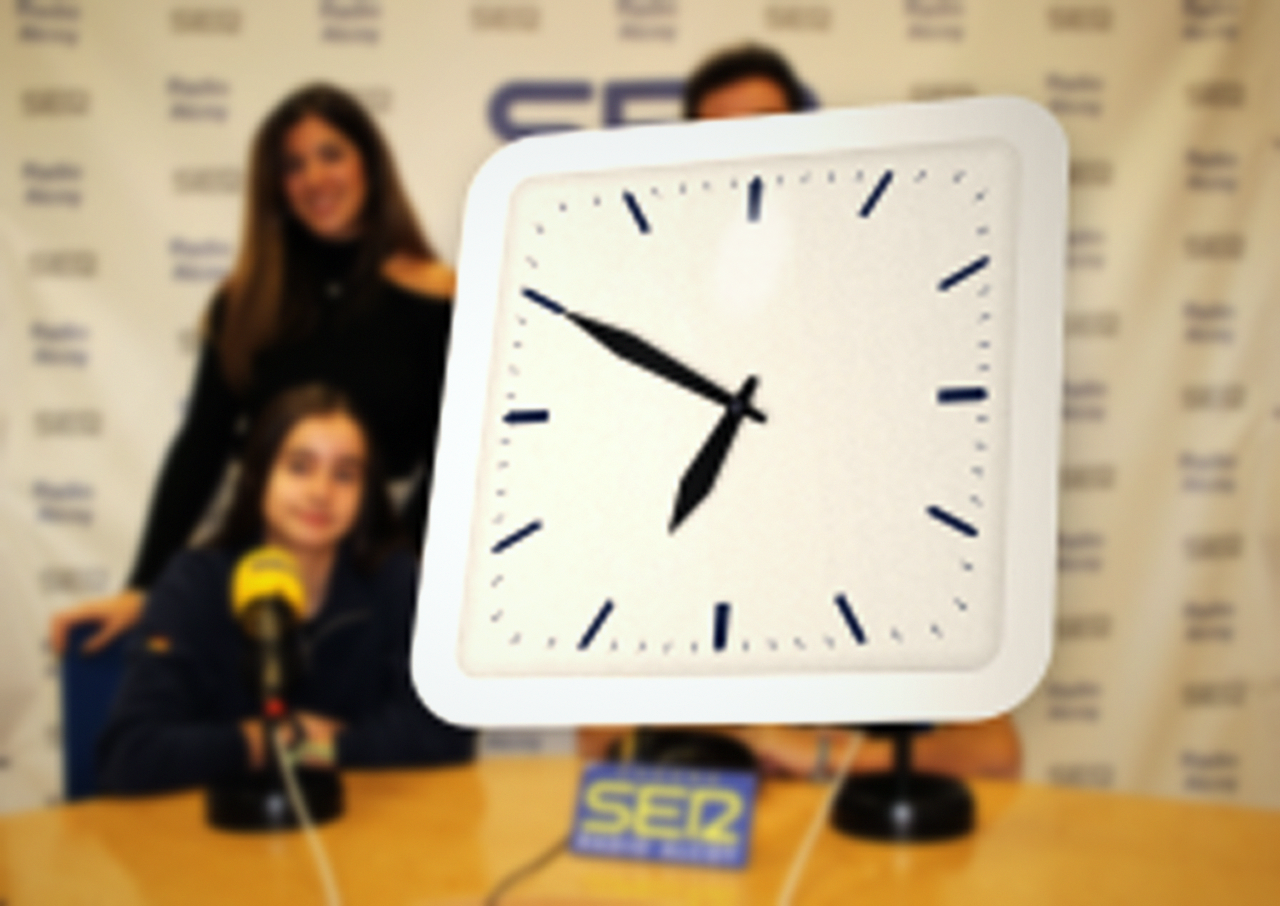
6:50
